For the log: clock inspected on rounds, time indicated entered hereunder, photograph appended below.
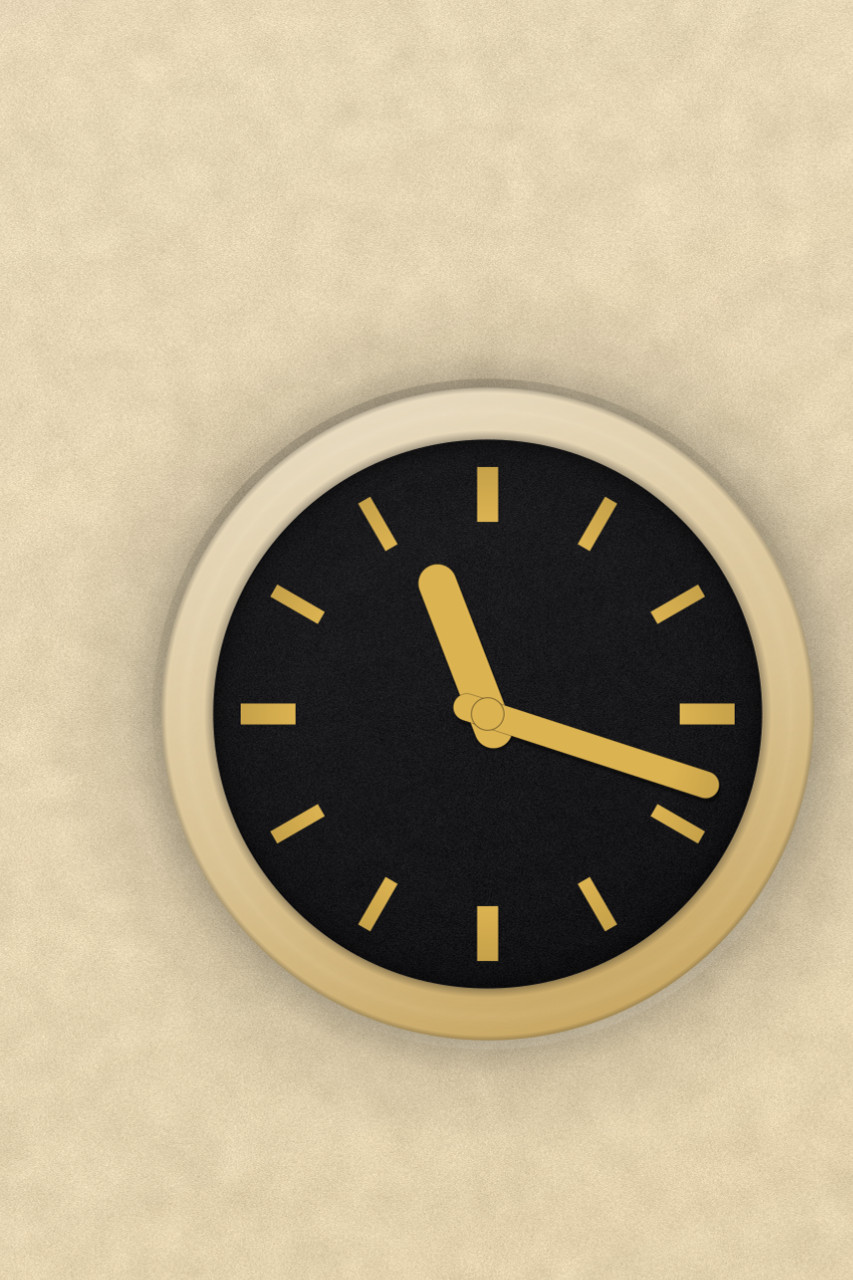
11:18
